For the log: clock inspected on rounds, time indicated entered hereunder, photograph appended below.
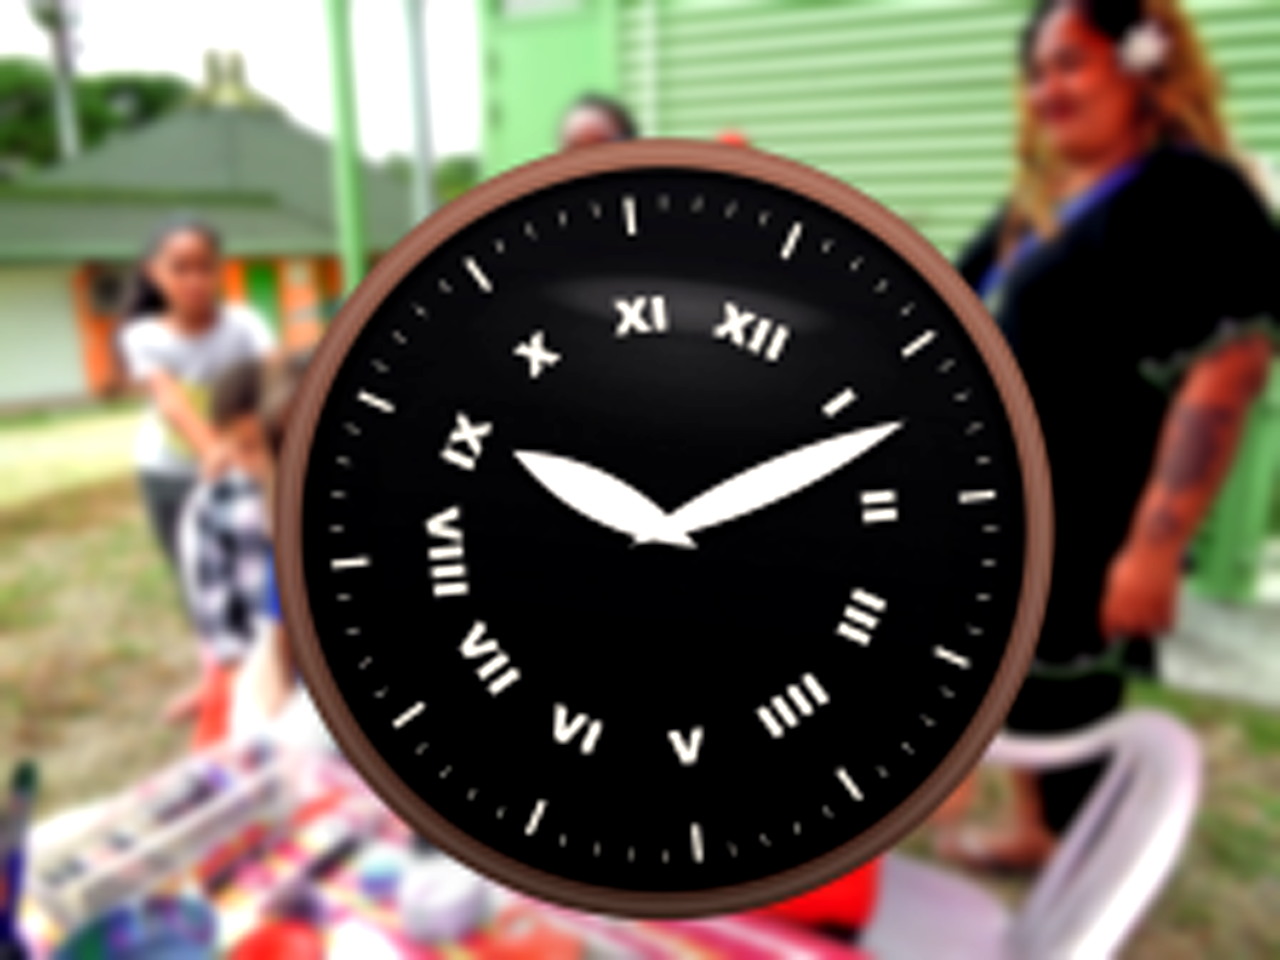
9:07
